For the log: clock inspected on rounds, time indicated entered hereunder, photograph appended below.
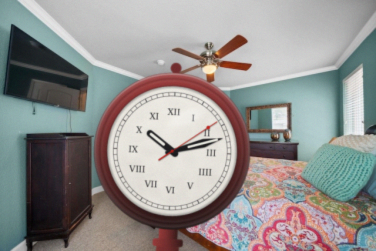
10:12:09
